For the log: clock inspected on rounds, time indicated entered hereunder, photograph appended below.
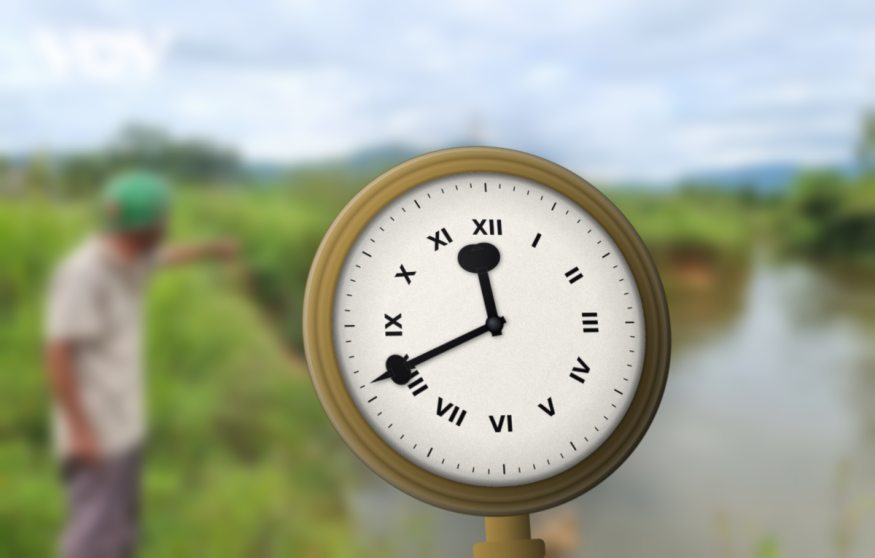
11:41
